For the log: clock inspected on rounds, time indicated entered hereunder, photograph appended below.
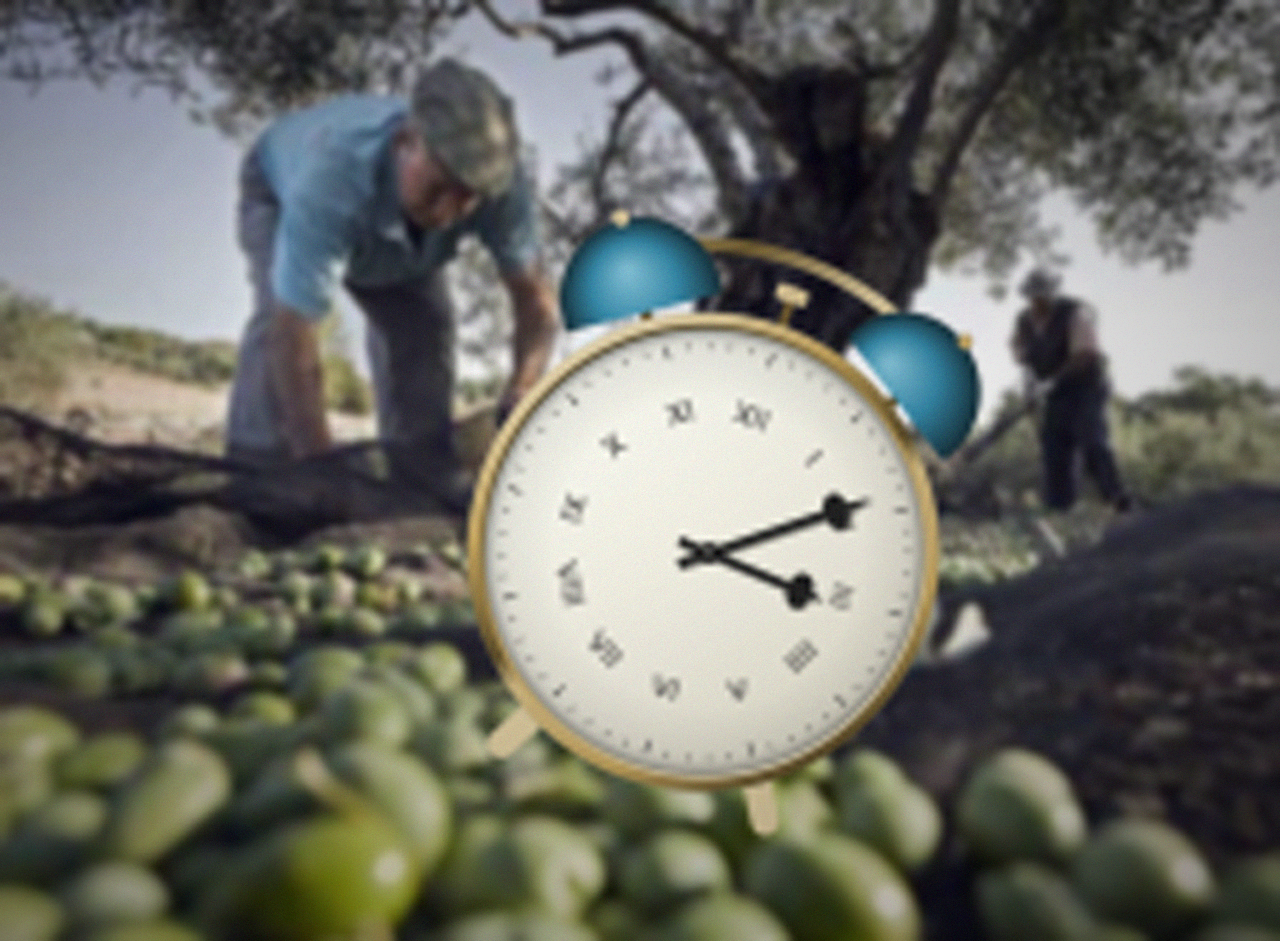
3:09
